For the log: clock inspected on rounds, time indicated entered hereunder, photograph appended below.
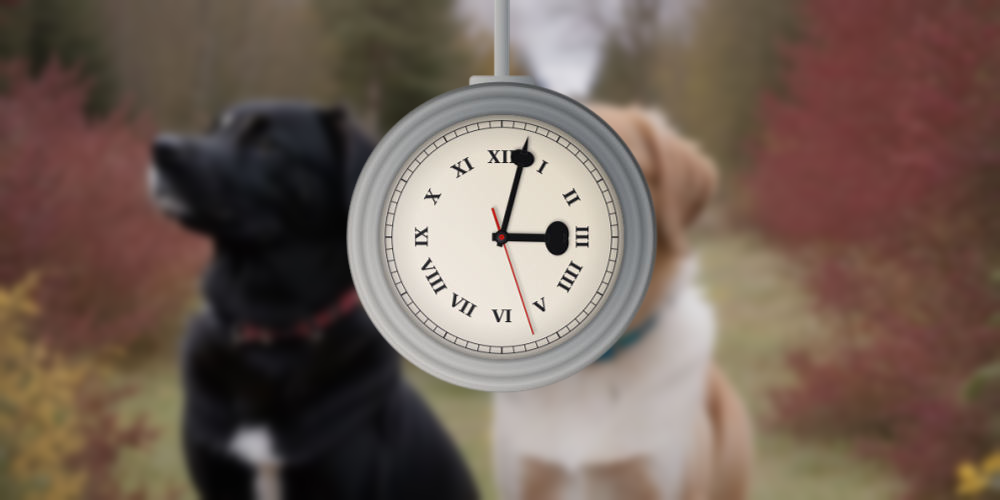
3:02:27
